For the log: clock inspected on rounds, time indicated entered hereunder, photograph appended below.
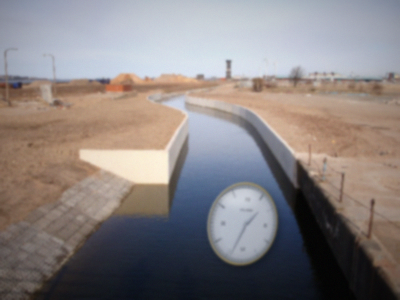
1:34
